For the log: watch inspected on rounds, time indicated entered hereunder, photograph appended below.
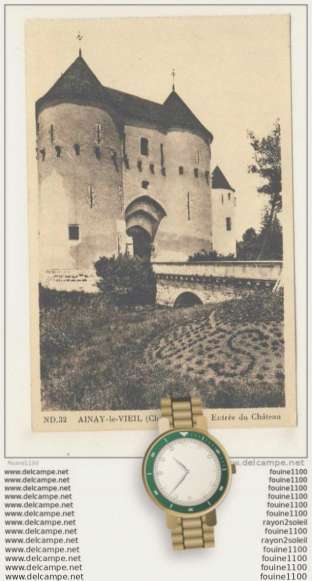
10:37
